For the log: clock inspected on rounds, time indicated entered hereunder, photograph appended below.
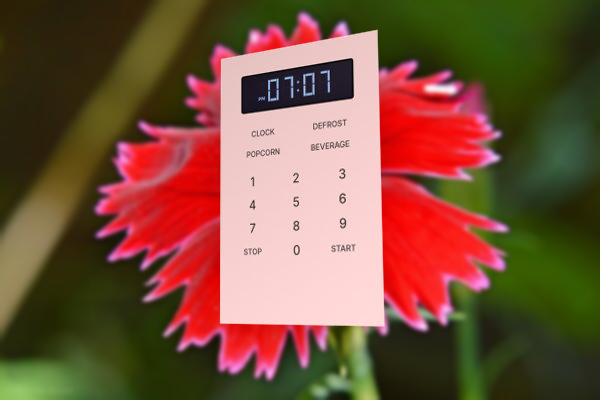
7:07
